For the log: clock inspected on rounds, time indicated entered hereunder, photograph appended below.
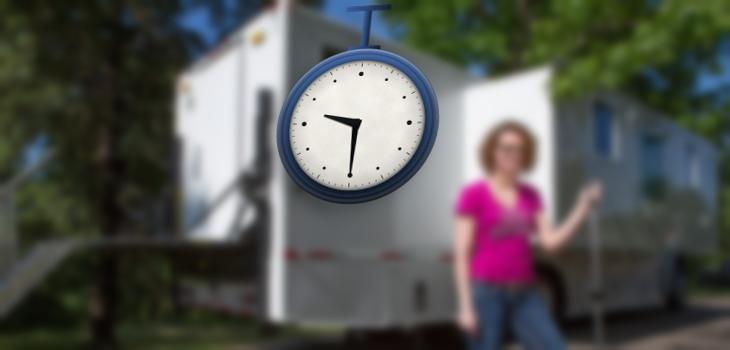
9:30
